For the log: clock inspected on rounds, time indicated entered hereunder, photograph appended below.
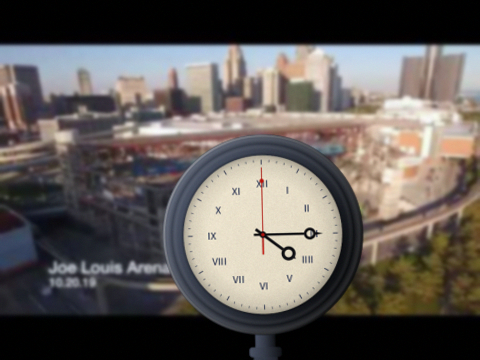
4:15:00
